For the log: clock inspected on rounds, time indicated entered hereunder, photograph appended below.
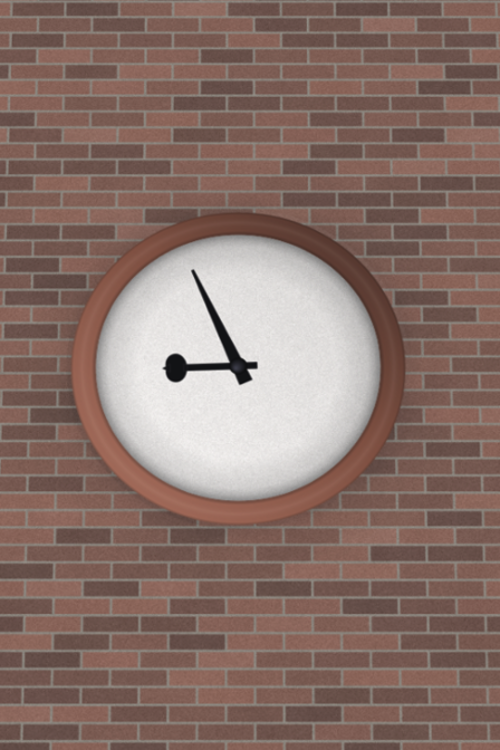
8:56
